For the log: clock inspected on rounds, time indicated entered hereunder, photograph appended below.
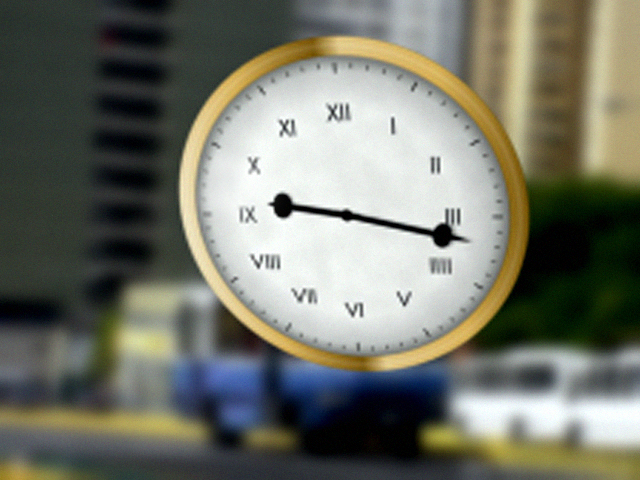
9:17
